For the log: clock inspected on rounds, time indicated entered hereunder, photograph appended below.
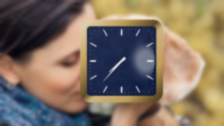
7:37
